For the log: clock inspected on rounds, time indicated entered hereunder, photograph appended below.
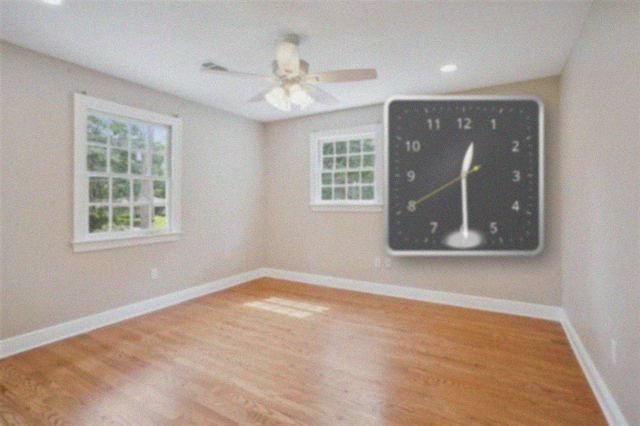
12:29:40
